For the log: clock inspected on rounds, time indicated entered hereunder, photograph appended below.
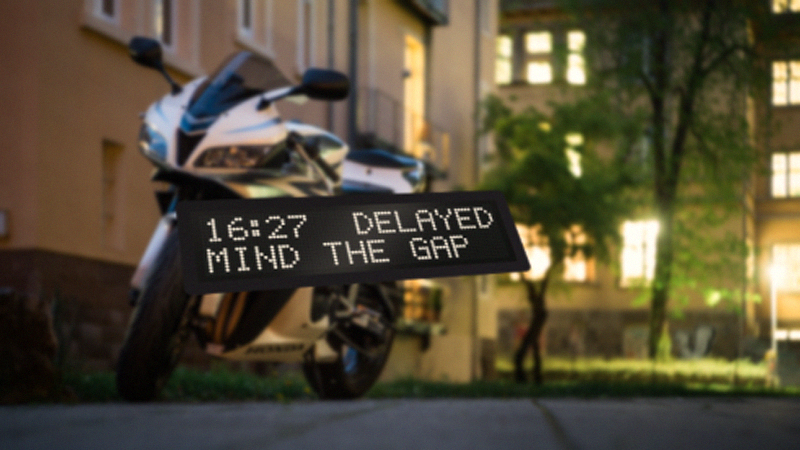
16:27
